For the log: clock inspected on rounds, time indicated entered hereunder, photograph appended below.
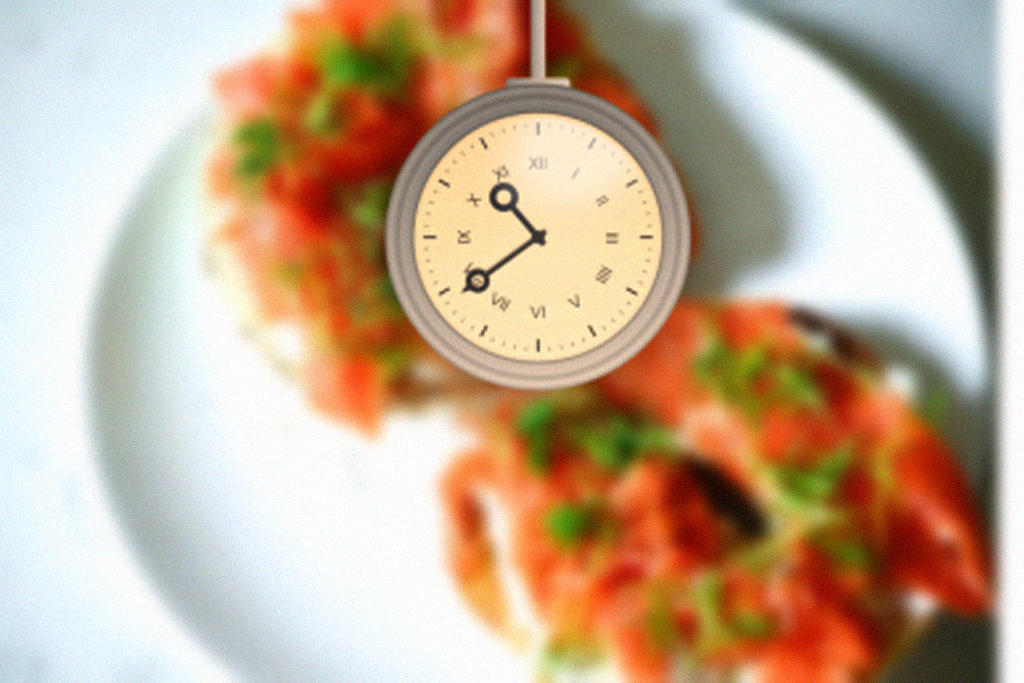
10:39
